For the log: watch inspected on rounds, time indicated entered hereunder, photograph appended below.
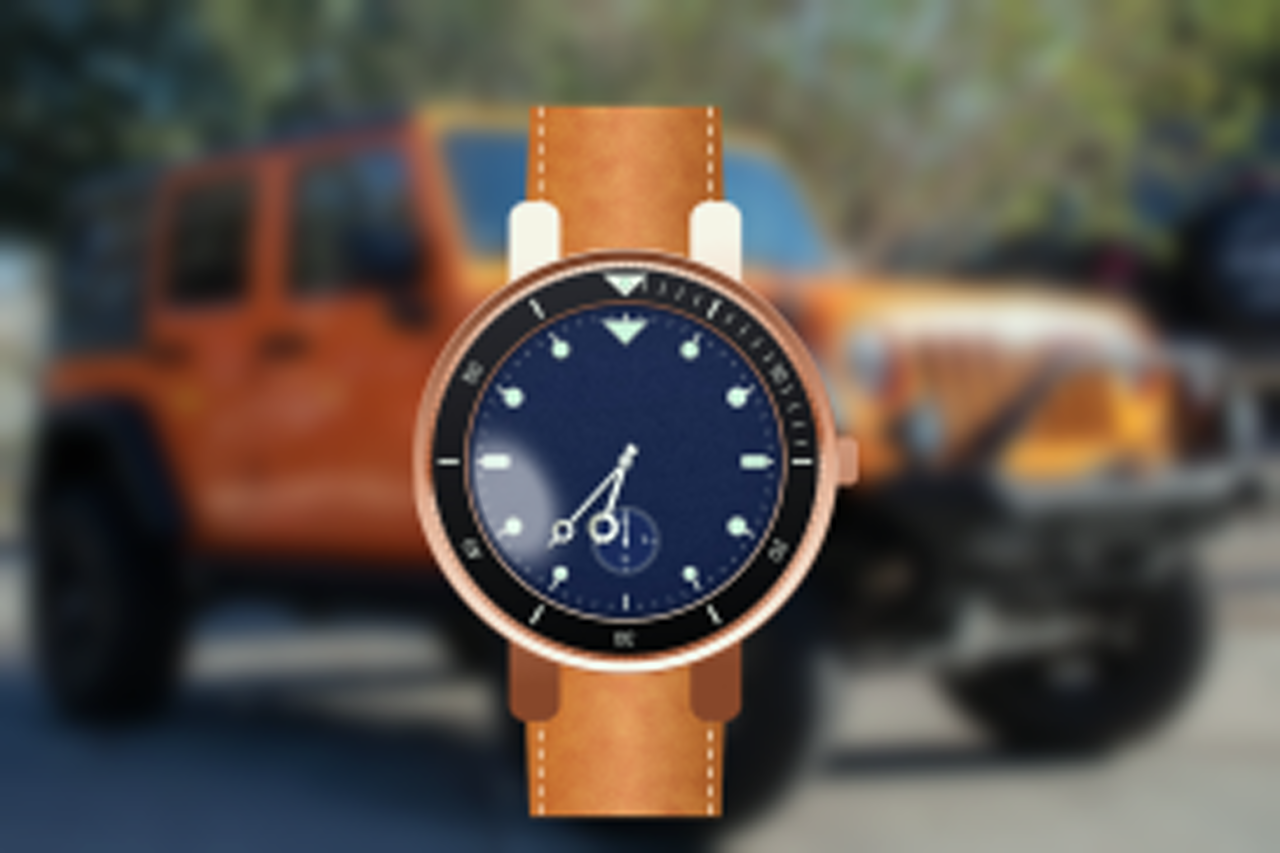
6:37
